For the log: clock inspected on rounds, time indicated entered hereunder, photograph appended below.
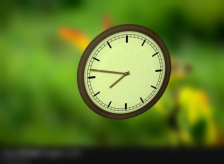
7:47
